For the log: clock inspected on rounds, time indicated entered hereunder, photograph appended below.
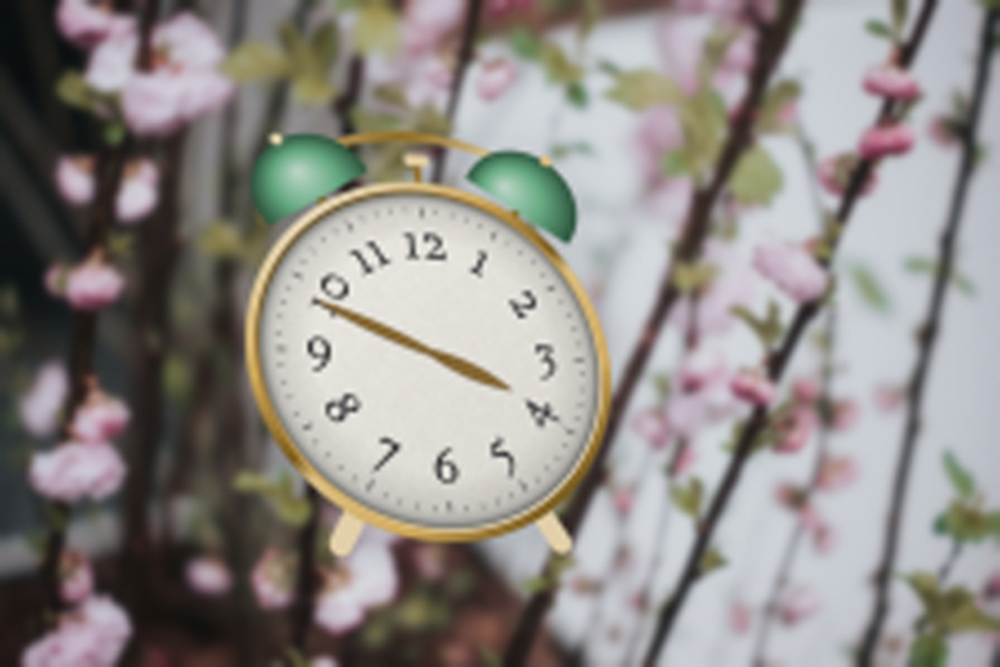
3:49
